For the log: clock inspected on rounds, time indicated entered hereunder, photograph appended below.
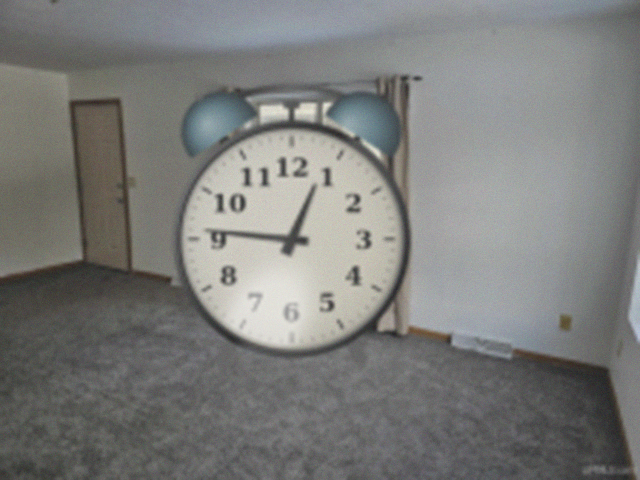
12:46
